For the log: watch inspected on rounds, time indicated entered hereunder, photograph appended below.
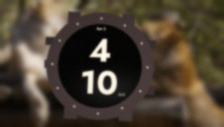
4:10
